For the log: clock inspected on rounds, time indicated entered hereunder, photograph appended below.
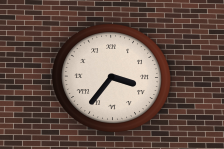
3:36
